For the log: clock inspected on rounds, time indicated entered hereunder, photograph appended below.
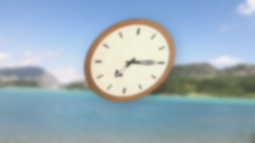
7:15
